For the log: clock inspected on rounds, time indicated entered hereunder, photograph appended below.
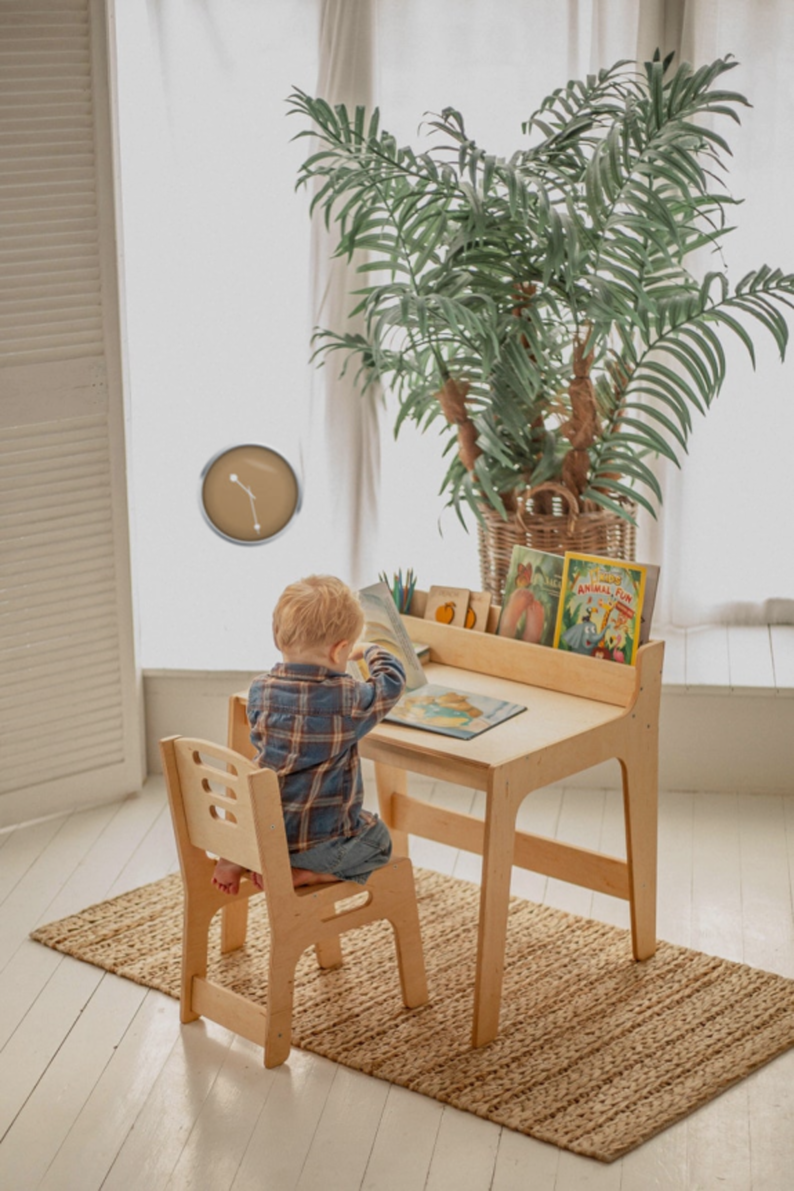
10:28
